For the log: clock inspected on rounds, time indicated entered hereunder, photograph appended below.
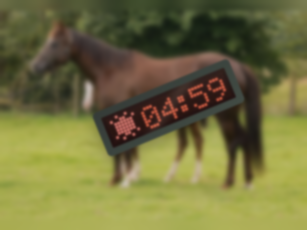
4:59
